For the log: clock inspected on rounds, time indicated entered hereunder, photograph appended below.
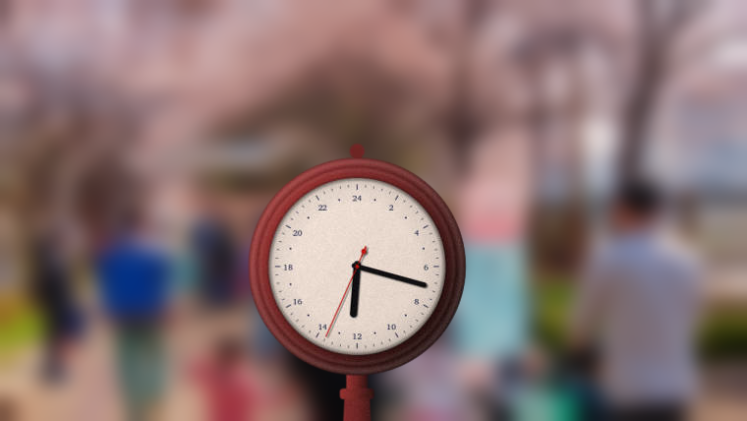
12:17:34
